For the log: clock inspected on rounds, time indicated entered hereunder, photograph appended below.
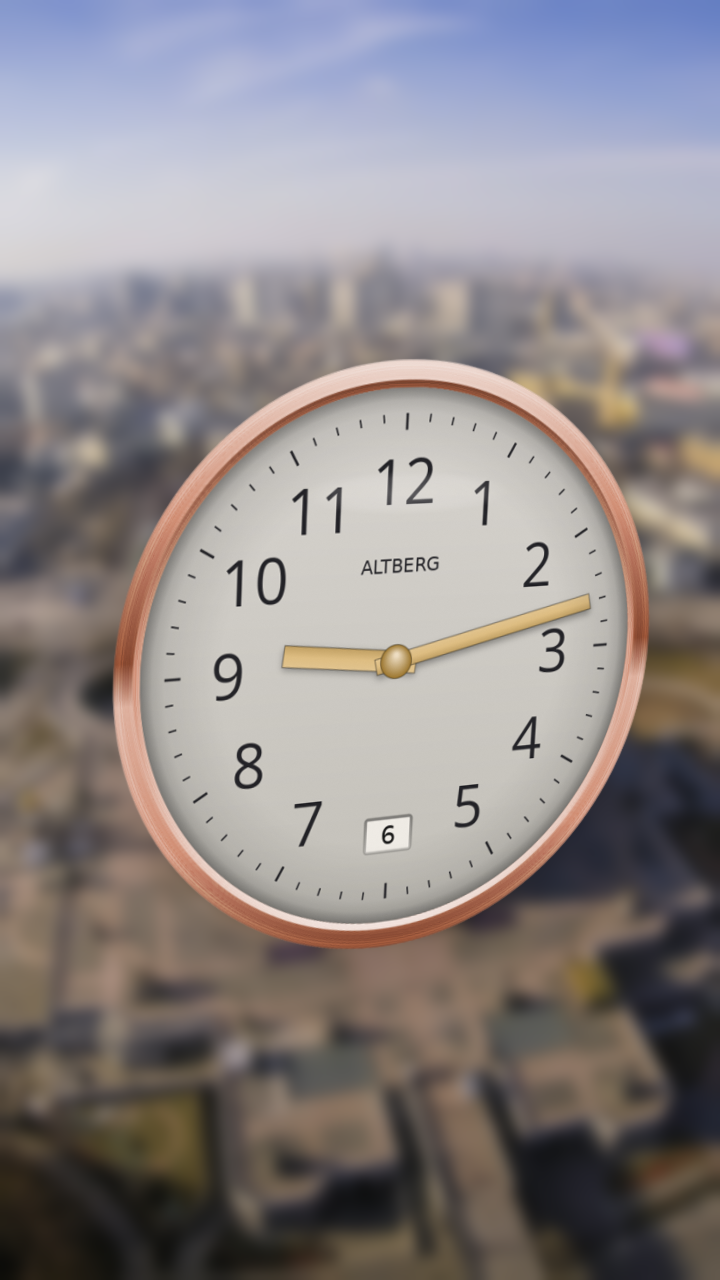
9:13
